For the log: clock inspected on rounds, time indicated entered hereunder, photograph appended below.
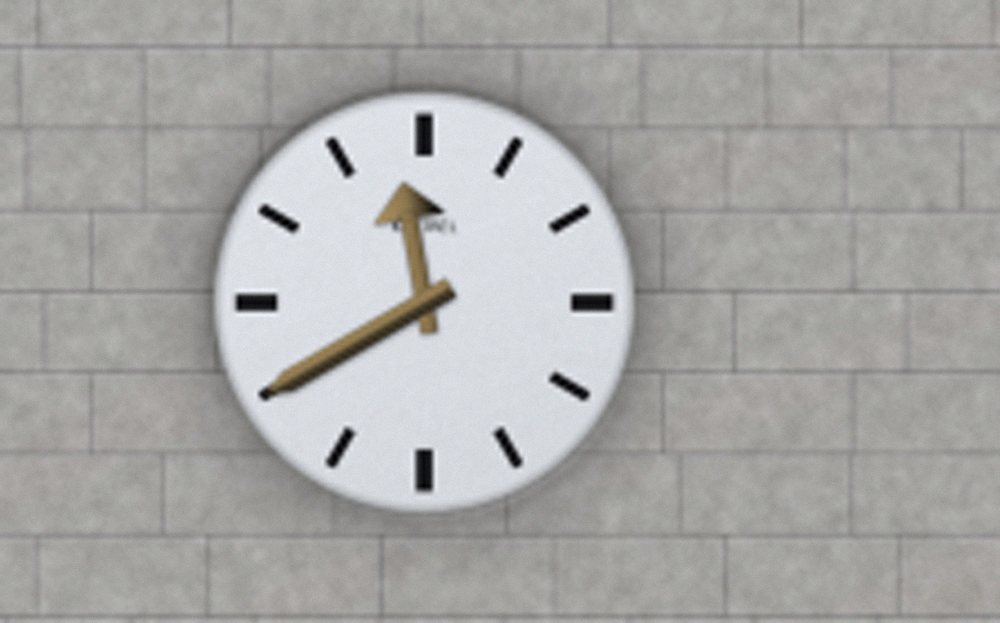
11:40
